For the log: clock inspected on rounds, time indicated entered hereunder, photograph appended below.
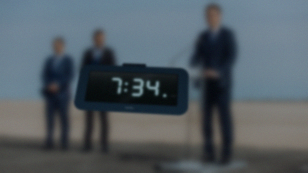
7:34
